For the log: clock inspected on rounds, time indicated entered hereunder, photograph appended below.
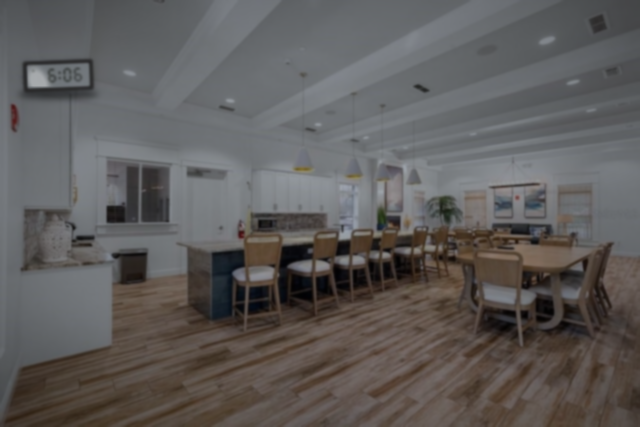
6:06
